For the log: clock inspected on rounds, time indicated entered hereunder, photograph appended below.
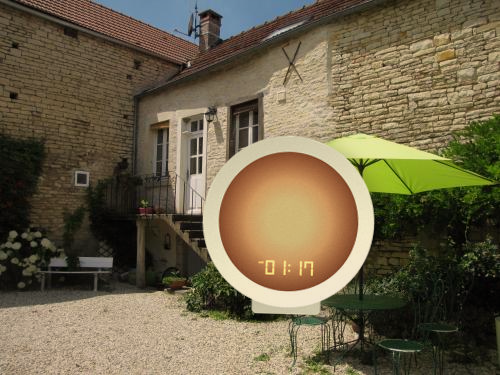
1:17
